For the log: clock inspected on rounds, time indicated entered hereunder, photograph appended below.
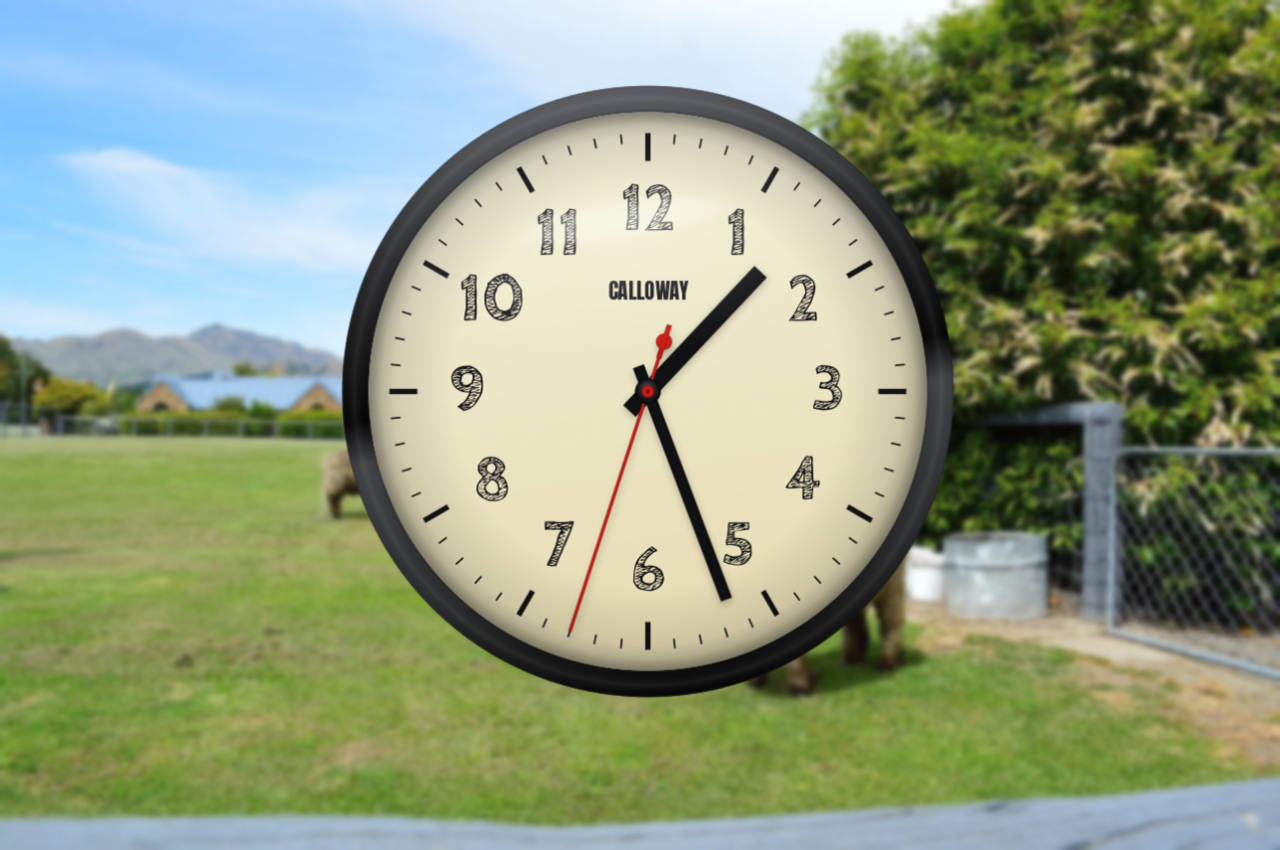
1:26:33
